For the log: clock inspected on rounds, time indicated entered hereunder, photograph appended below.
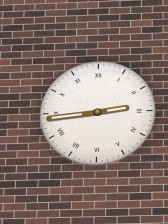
2:44
